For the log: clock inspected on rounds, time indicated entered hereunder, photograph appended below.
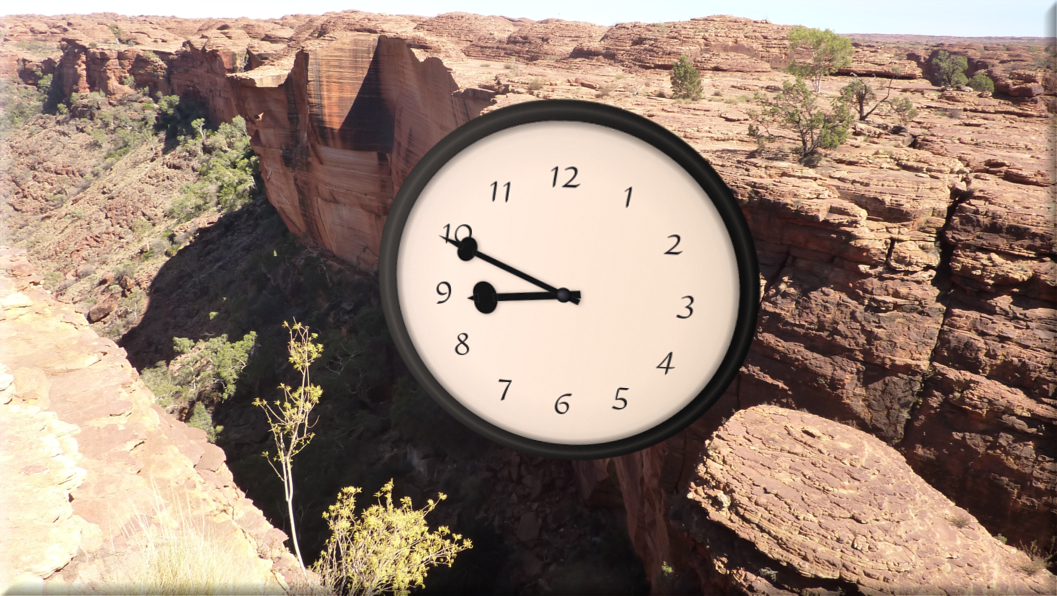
8:49
